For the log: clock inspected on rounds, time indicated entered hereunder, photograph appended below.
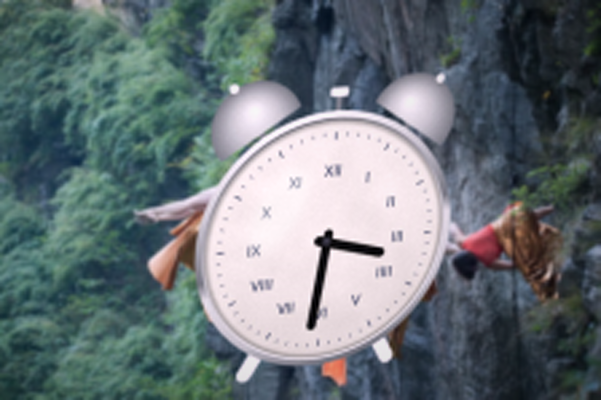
3:31
